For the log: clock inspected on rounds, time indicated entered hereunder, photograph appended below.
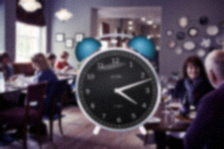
4:12
